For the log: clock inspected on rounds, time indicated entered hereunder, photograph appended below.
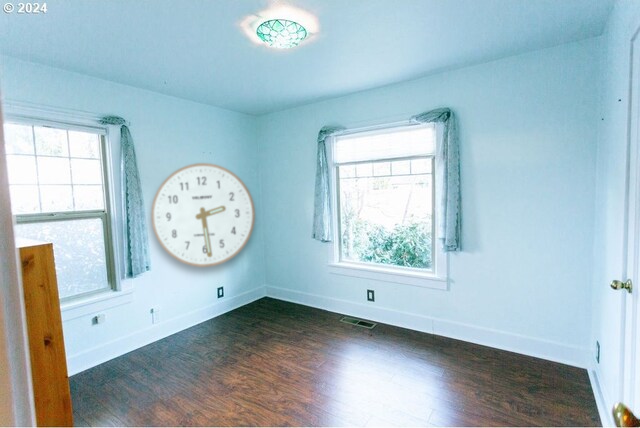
2:29
